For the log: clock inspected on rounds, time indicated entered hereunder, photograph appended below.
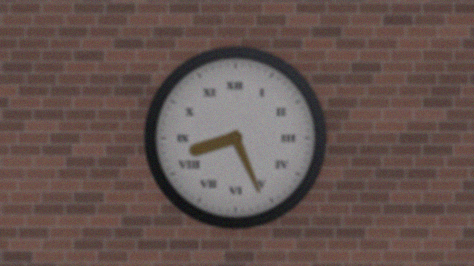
8:26
